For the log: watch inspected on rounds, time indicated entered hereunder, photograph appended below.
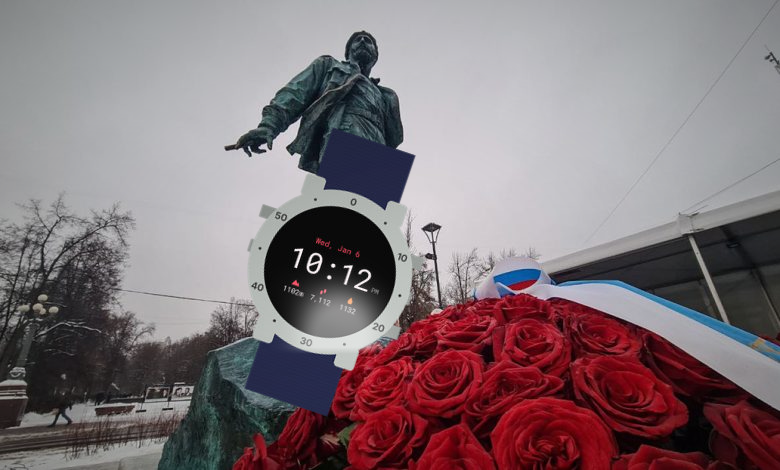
10:12
